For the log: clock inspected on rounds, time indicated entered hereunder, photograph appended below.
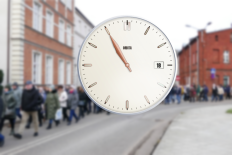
10:55
